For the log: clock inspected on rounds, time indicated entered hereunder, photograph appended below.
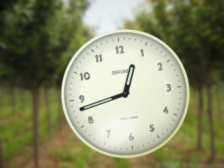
12:43
